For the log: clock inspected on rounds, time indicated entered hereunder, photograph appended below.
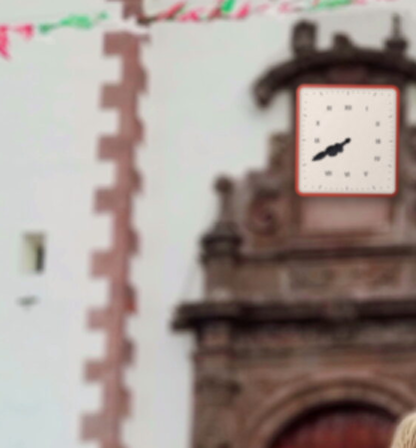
7:40
